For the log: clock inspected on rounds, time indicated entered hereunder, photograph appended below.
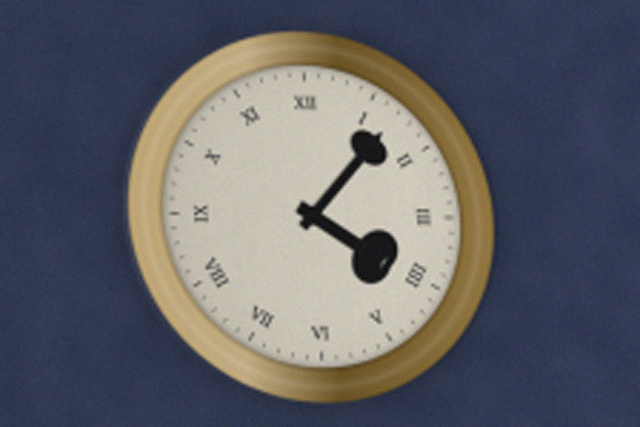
4:07
